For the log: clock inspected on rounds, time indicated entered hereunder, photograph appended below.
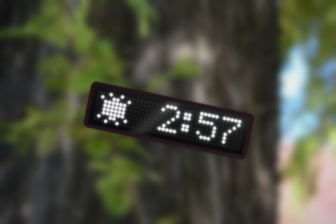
2:57
